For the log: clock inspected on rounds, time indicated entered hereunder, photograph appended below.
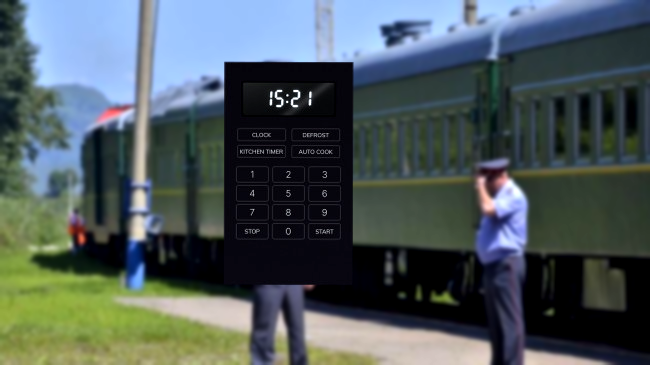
15:21
